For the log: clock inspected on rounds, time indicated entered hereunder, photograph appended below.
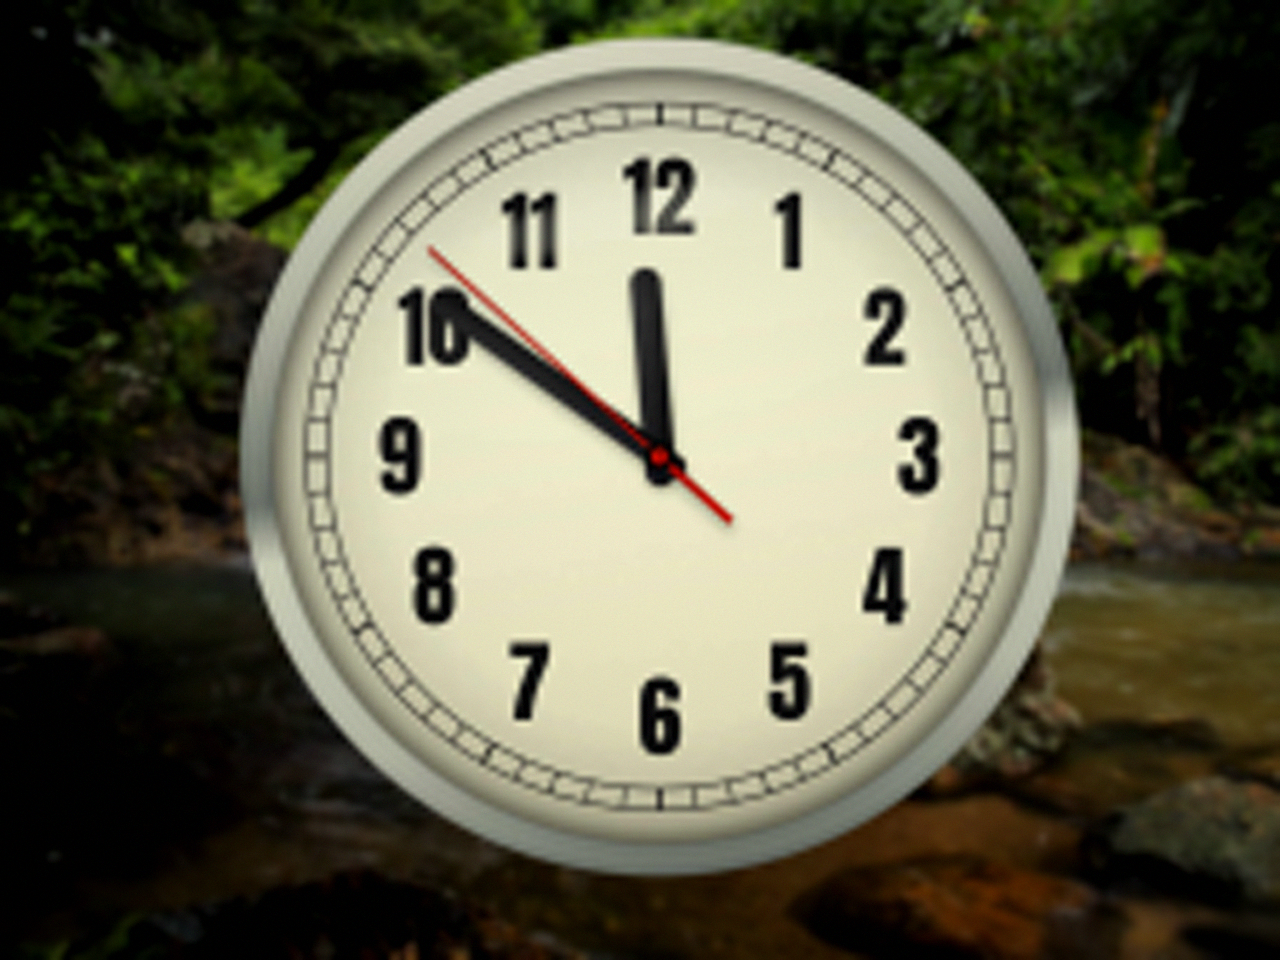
11:50:52
